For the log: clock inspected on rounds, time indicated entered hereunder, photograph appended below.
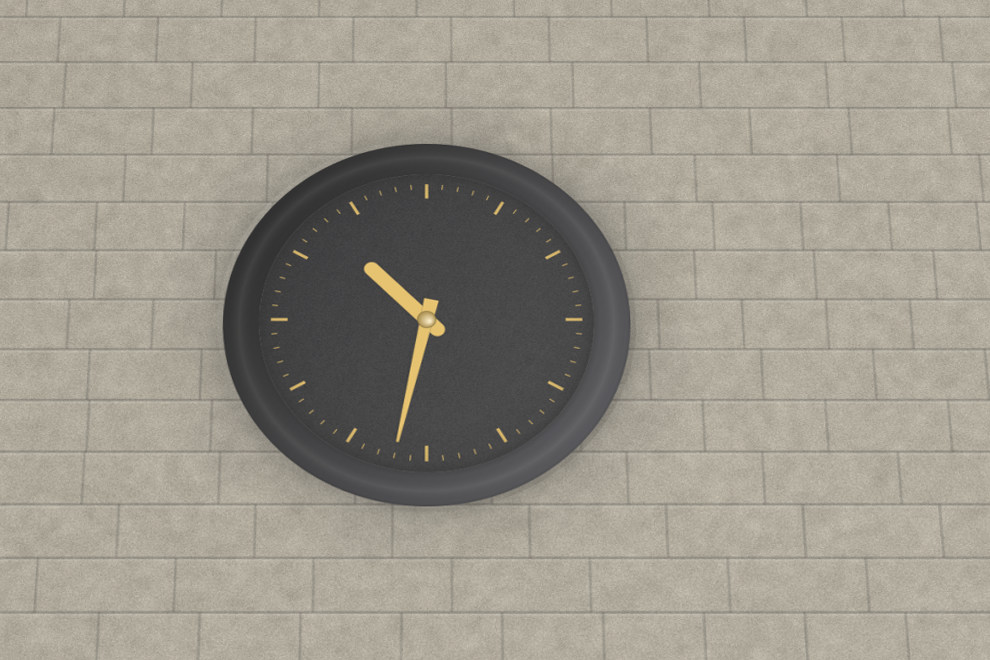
10:32
